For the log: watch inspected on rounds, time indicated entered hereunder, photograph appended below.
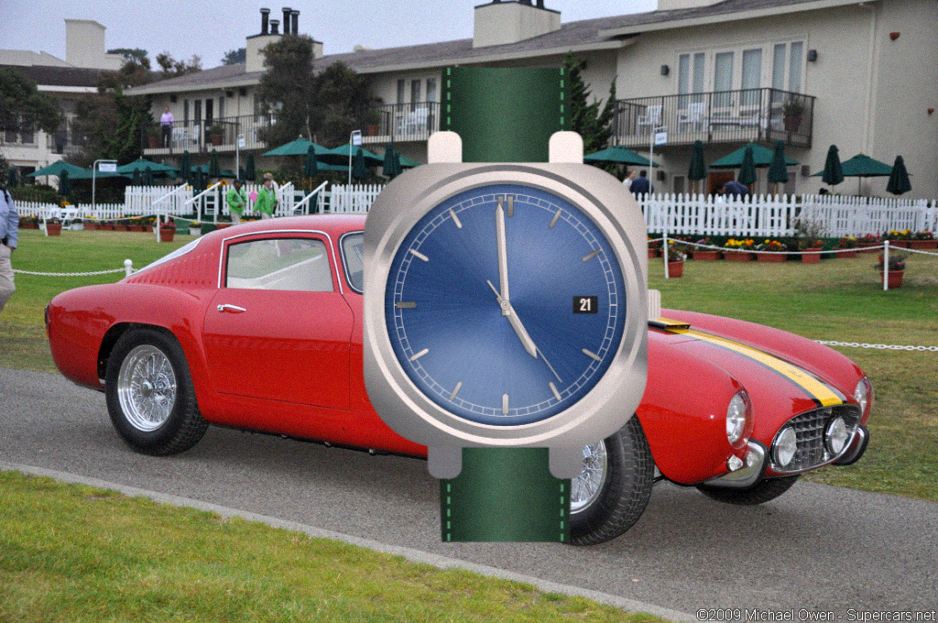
4:59:24
